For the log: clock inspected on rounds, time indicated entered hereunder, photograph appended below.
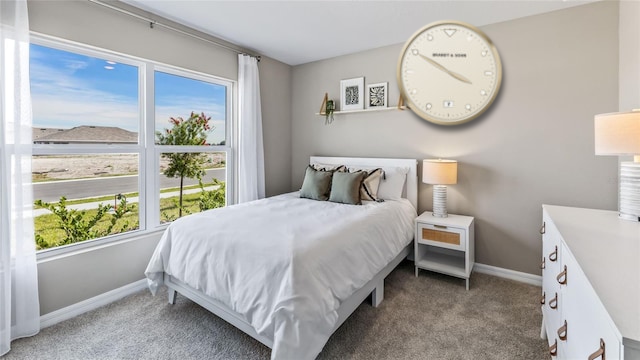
3:50
